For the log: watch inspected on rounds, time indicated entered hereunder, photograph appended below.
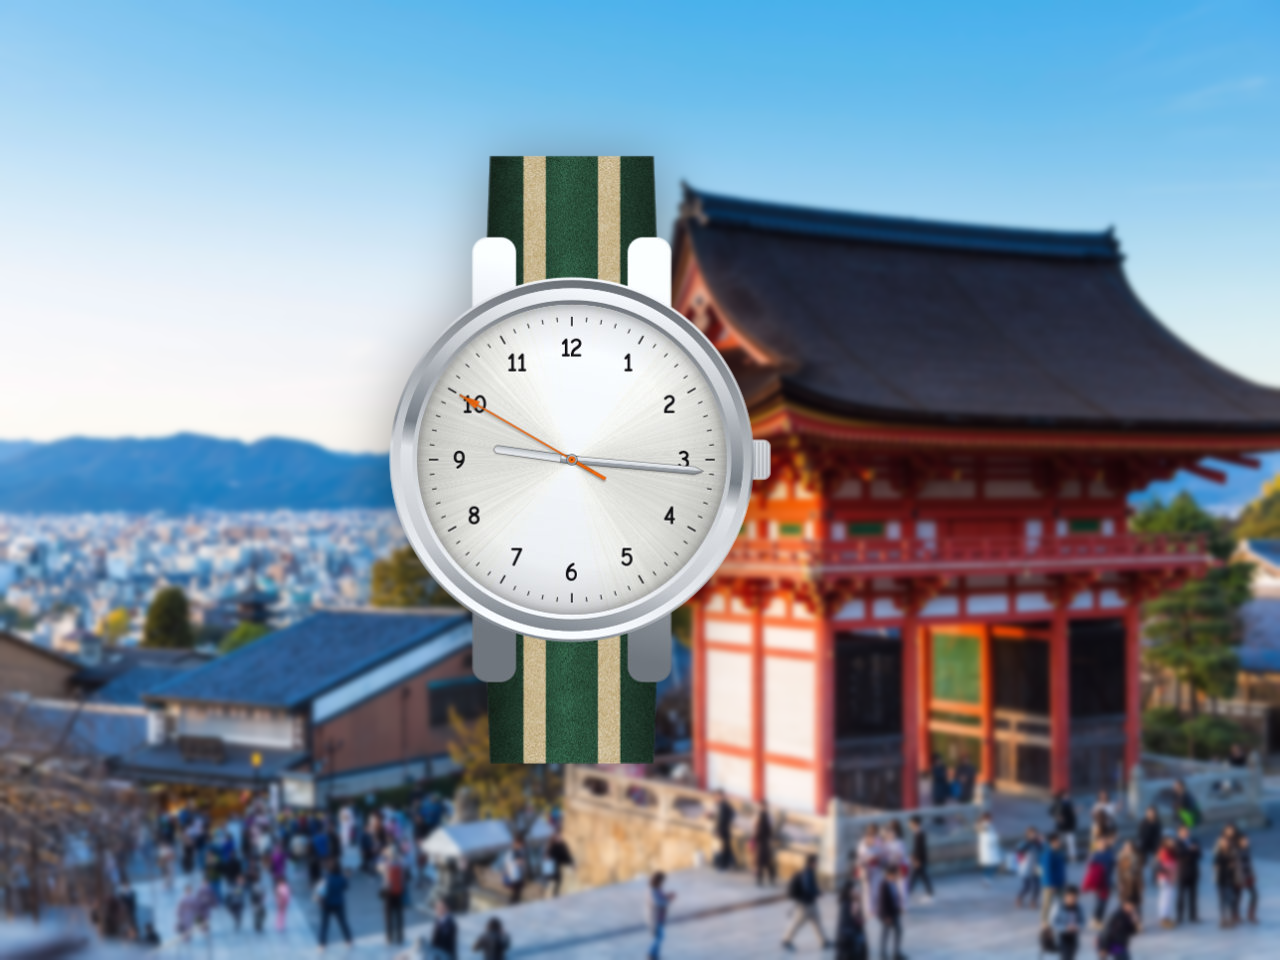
9:15:50
